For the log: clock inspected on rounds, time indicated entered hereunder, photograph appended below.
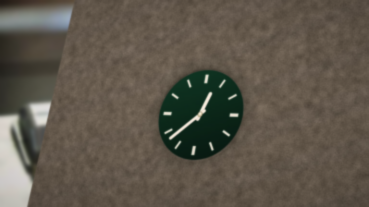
12:38
